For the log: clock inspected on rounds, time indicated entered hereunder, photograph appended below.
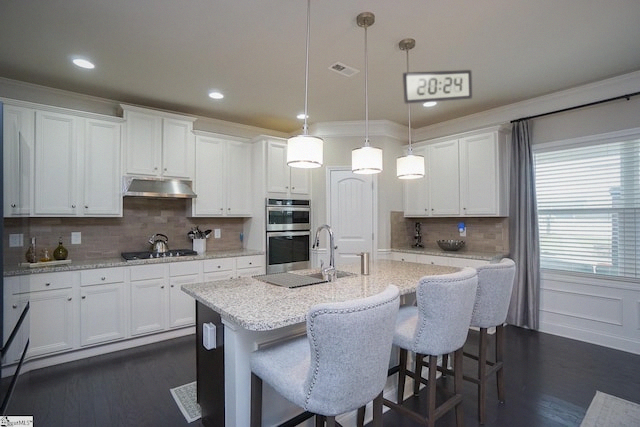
20:24
